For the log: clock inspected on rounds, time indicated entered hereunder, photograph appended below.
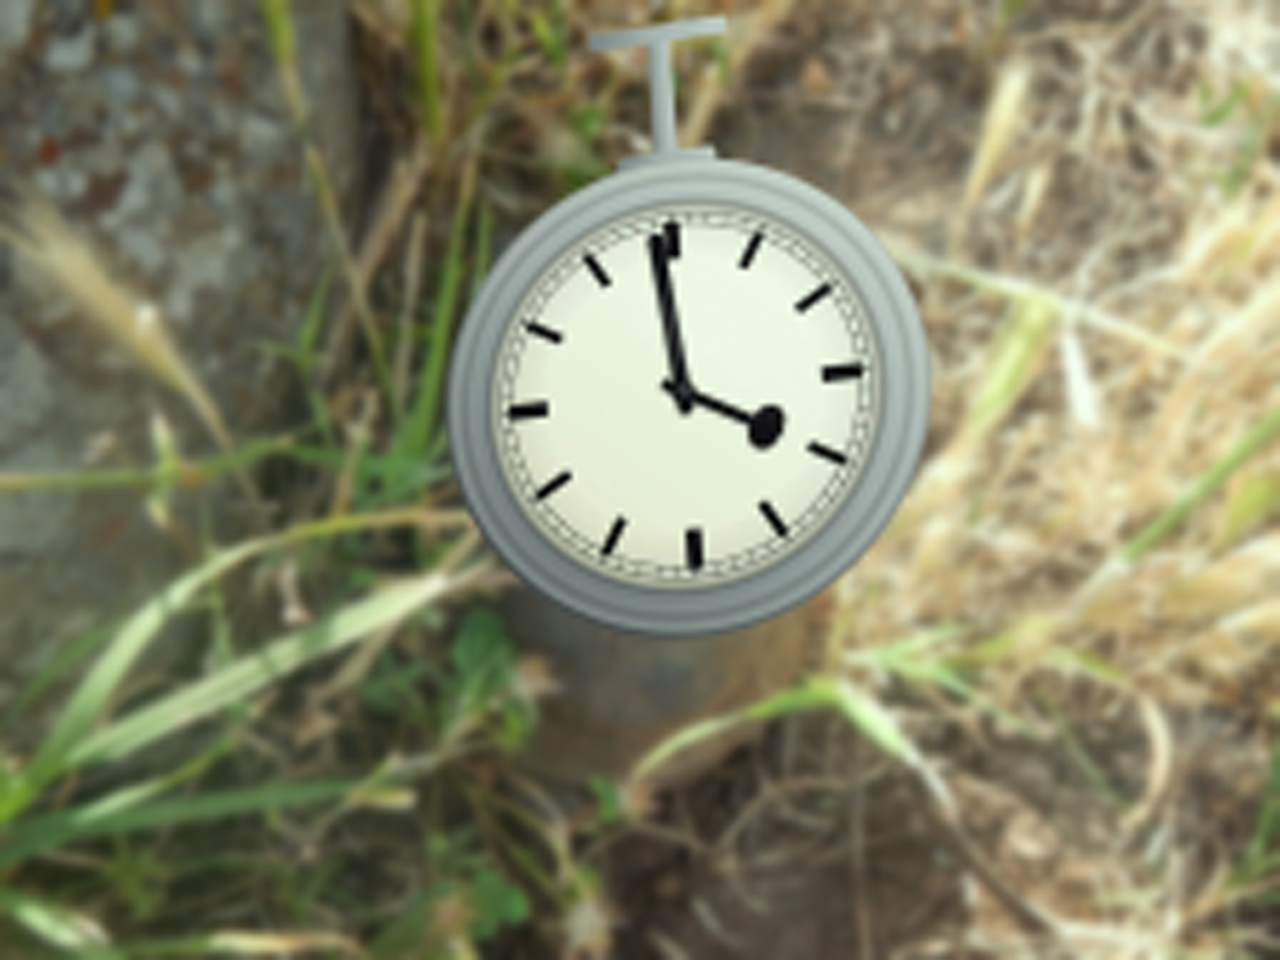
3:59
